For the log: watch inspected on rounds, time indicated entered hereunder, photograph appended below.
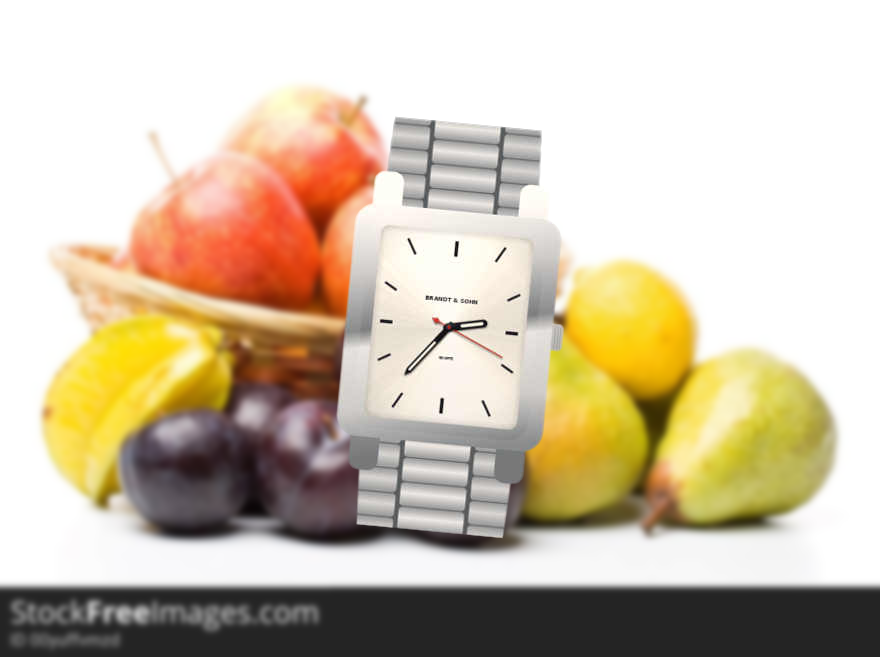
2:36:19
